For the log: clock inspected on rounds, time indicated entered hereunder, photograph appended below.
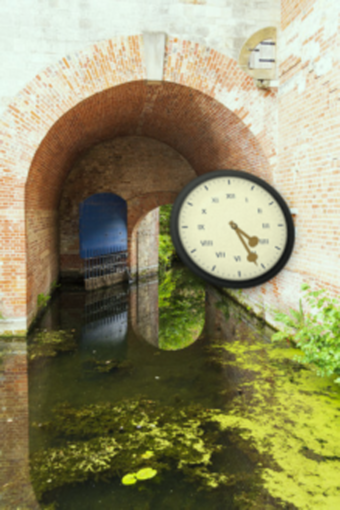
4:26
